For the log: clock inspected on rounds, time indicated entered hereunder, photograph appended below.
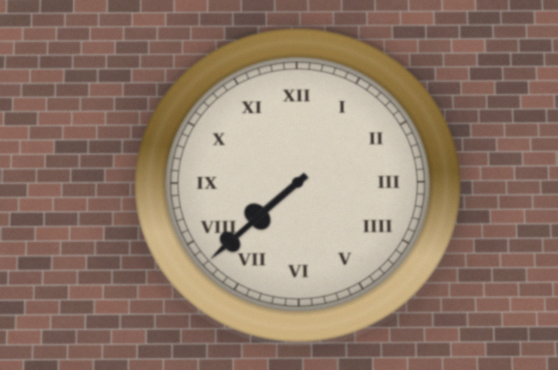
7:38
